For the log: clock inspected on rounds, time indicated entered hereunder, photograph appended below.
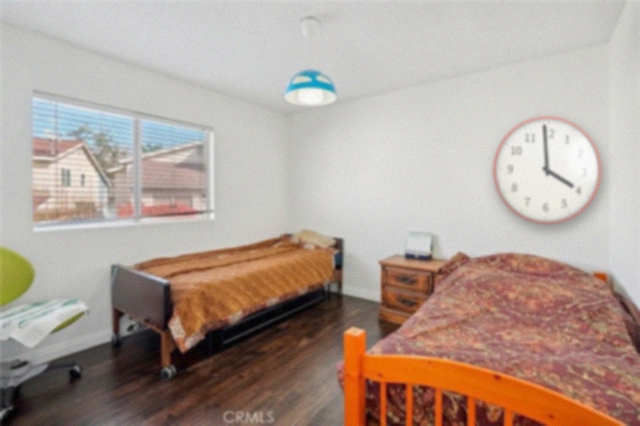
3:59
